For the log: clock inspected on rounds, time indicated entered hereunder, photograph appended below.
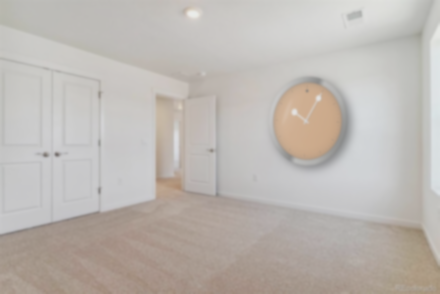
10:05
